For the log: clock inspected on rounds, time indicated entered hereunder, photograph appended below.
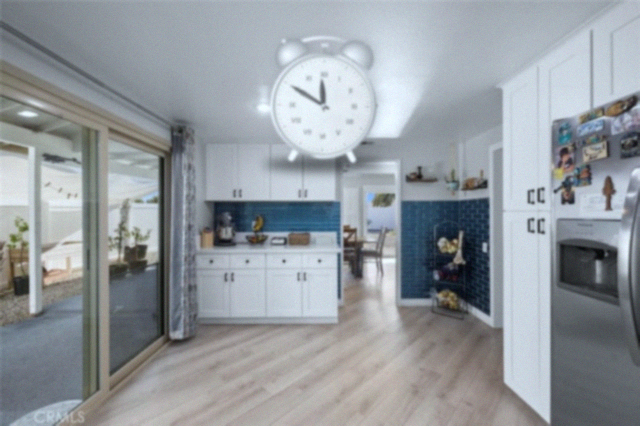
11:50
